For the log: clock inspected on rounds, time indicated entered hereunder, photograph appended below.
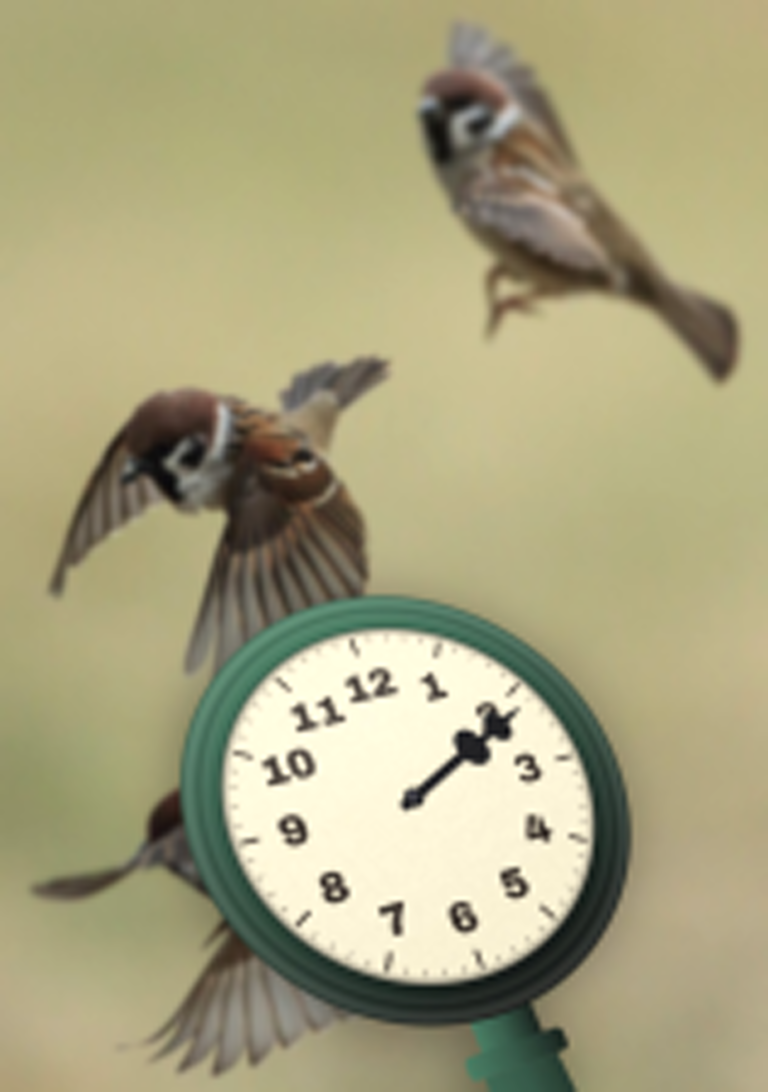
2:11
